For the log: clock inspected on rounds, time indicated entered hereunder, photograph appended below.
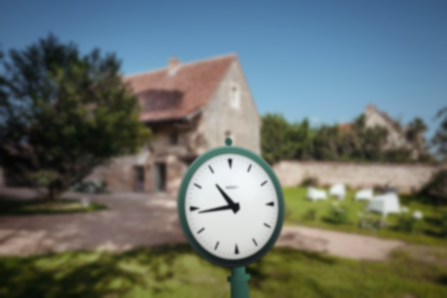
10:44
